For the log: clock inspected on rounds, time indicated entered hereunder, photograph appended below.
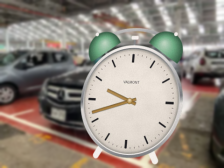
9:42
